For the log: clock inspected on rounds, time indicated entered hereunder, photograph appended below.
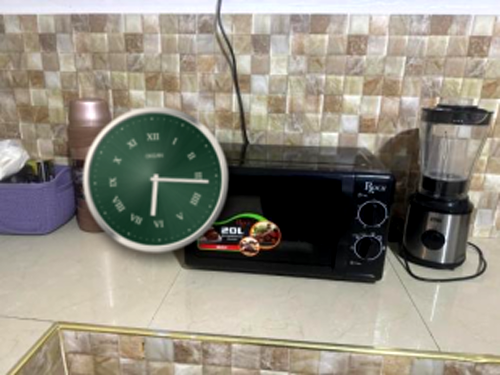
6:16
